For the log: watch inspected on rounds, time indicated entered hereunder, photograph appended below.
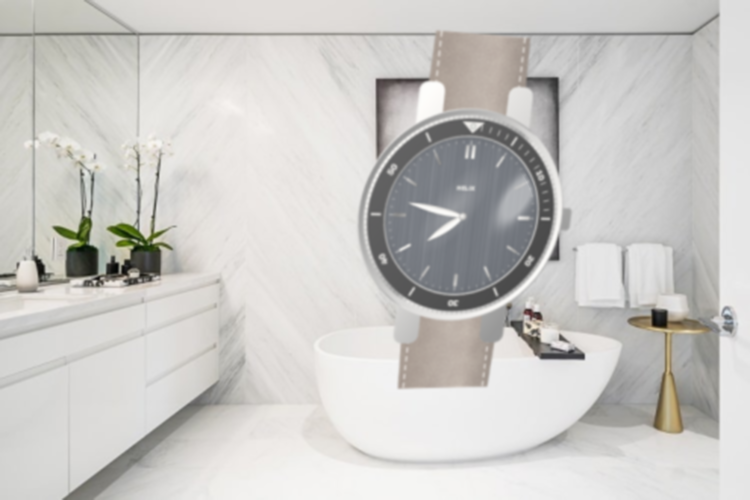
7:47
